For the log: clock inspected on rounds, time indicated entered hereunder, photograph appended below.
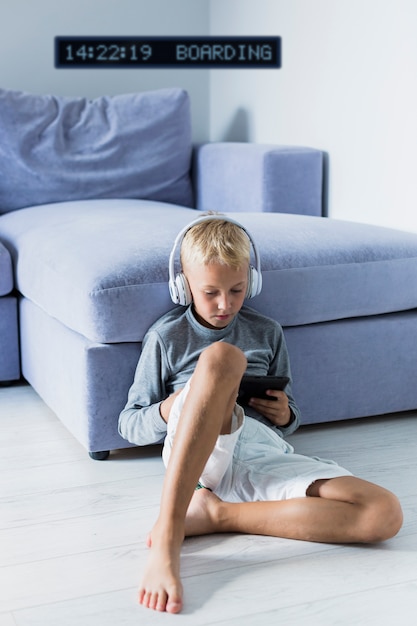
14:22:19
